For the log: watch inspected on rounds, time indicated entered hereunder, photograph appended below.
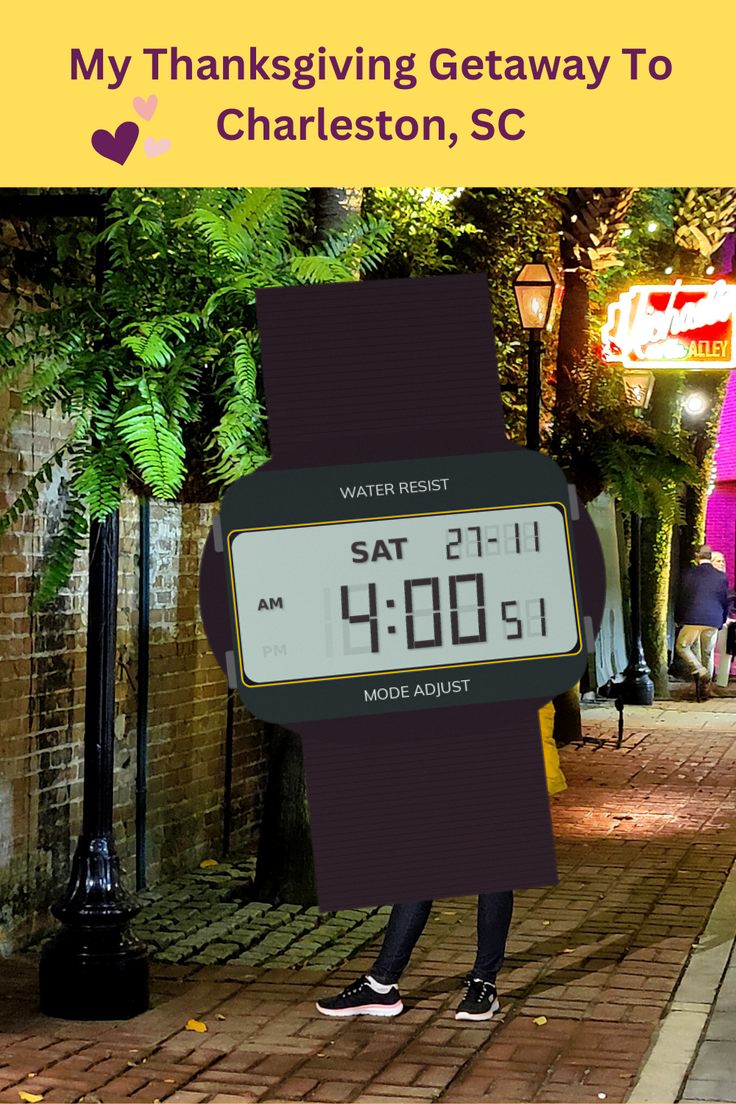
4:00:51
